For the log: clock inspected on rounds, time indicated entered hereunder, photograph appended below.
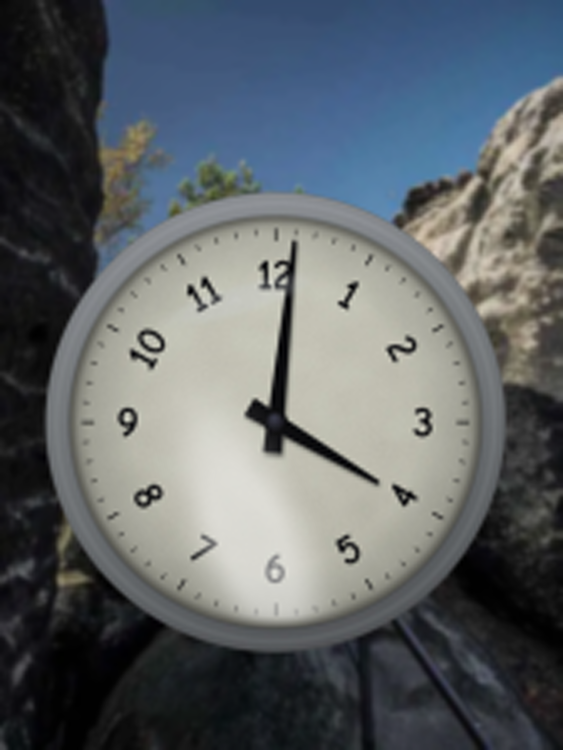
4:01
